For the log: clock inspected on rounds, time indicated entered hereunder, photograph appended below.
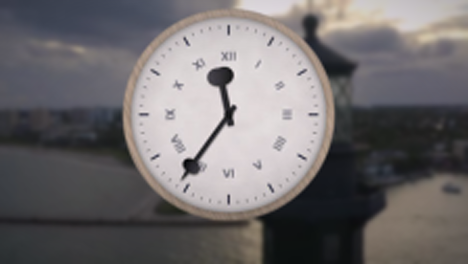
11:36
